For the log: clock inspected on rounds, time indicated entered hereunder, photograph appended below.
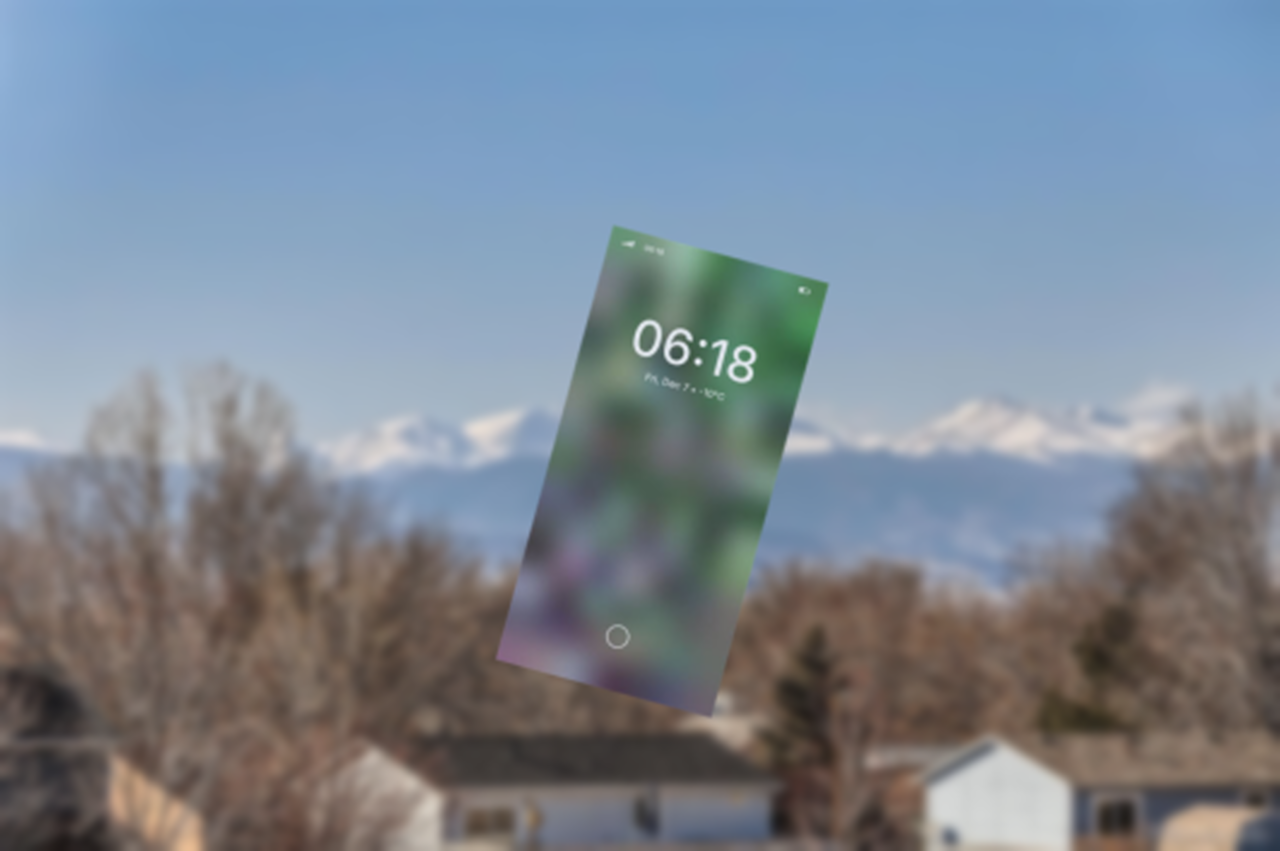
6:18
